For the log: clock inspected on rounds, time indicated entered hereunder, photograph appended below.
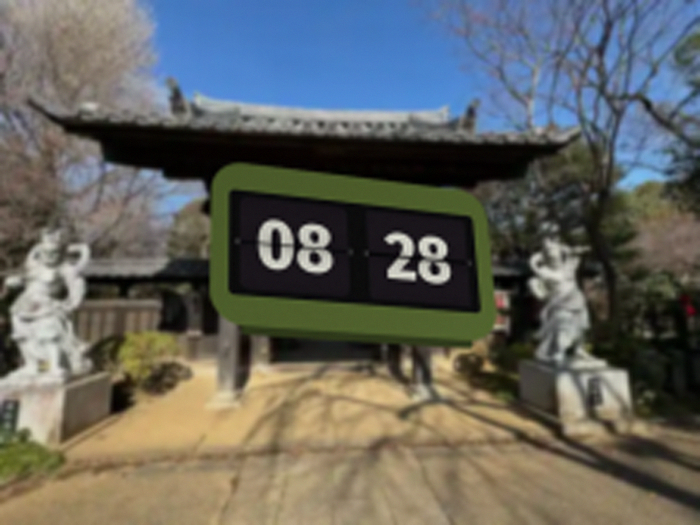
8:28
